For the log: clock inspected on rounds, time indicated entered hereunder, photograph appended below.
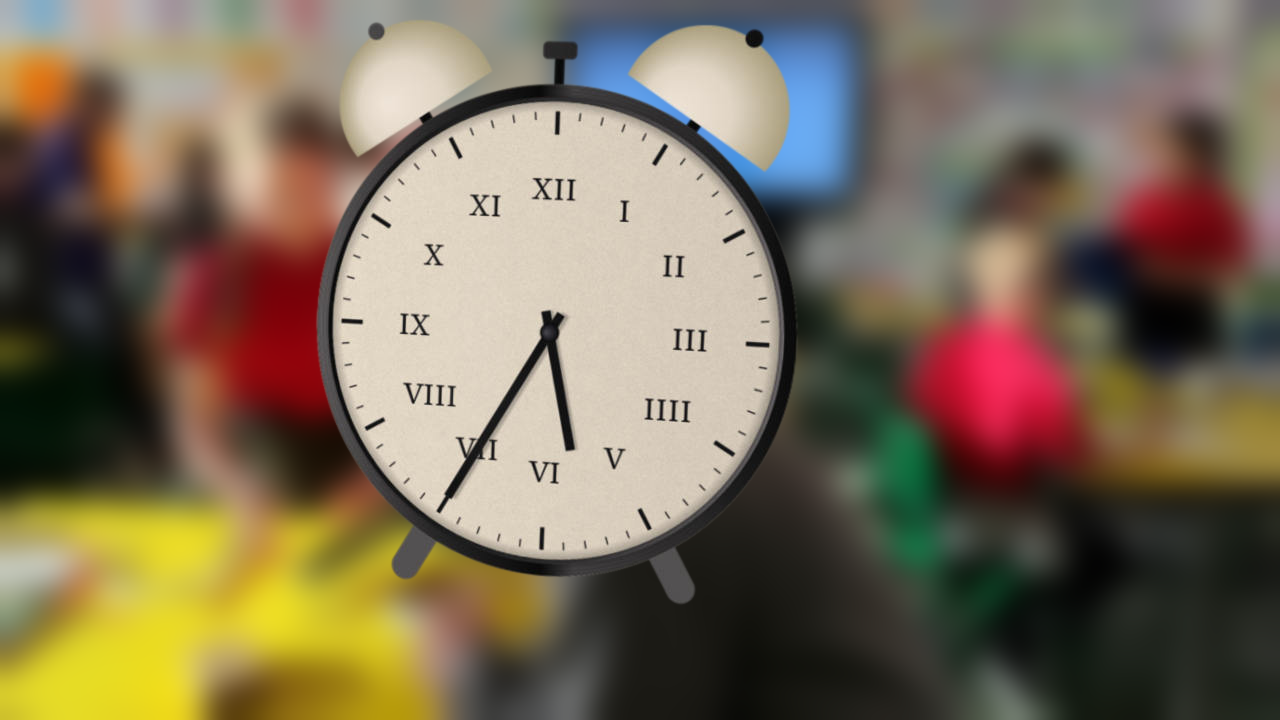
5:35
